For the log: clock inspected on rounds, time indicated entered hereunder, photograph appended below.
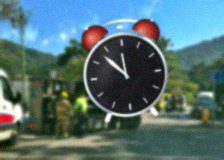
11:53
